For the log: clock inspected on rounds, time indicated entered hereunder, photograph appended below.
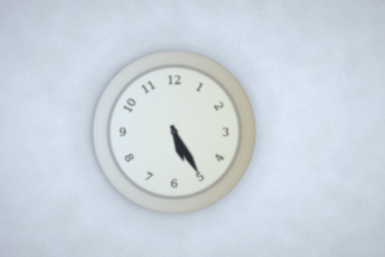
5:25
